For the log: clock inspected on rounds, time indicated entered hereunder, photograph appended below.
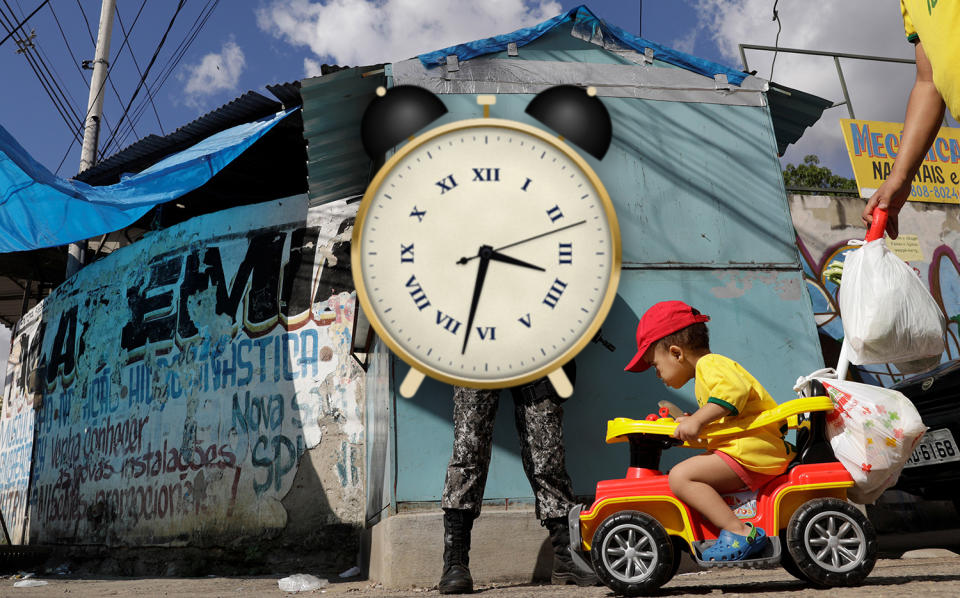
3:32:12
